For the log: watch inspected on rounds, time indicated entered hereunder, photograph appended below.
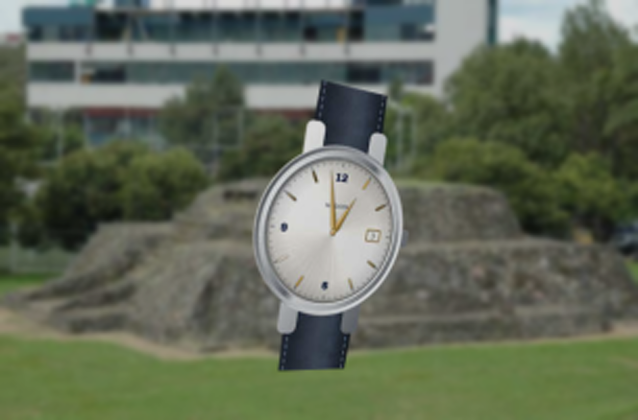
12:58
